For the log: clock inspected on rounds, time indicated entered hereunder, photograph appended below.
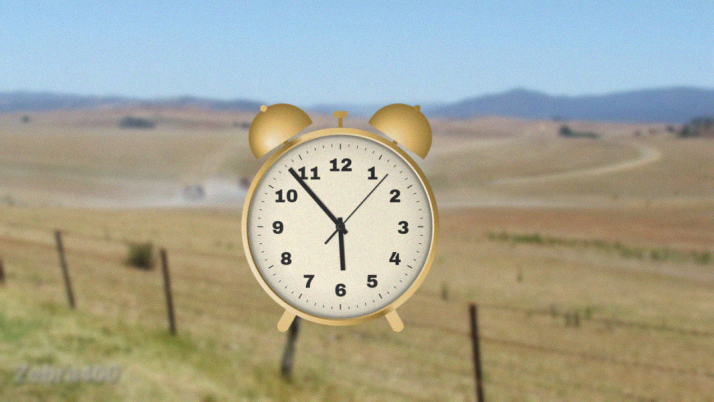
5:53:07
